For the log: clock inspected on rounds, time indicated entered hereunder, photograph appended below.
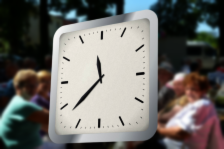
11:38
